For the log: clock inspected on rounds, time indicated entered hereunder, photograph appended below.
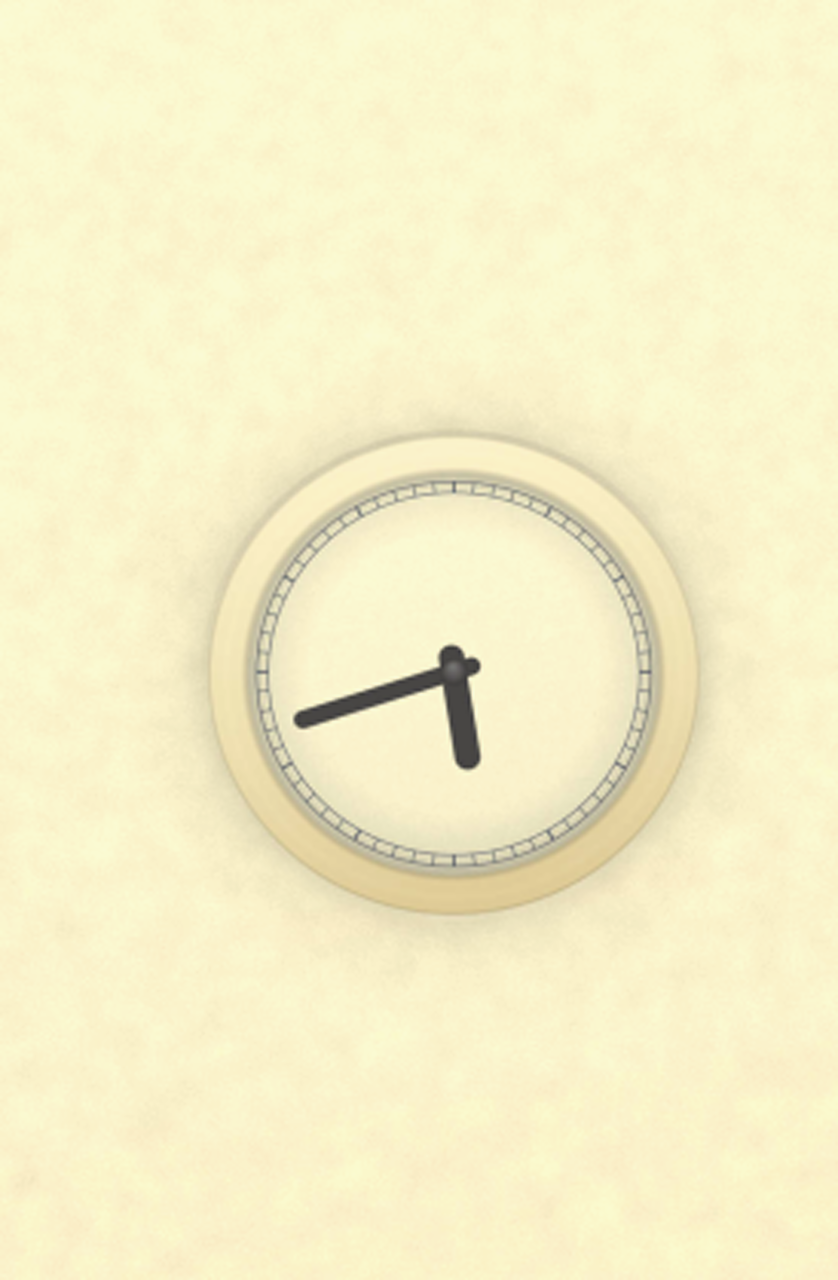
5:42
